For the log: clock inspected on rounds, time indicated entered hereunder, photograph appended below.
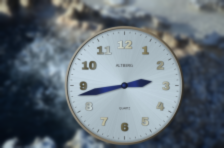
2:43
